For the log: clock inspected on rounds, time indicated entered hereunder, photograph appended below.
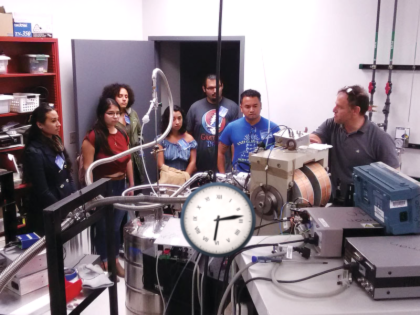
6:13
